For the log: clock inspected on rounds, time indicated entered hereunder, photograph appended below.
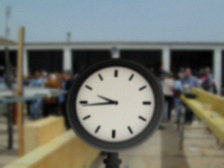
9:44
